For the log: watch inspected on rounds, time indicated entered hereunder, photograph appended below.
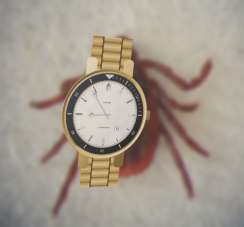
8:54
